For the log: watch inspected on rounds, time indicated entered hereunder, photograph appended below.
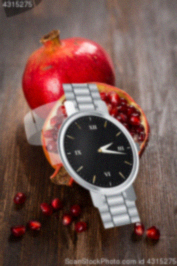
2:17
